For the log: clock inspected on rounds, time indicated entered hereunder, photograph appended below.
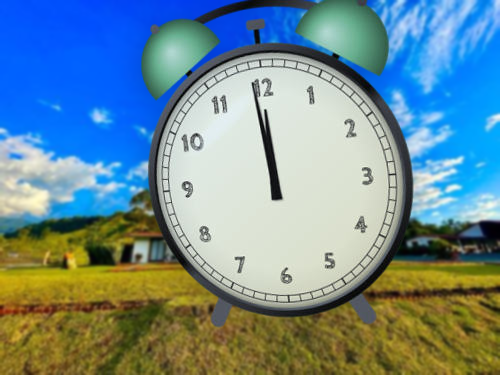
11:59
